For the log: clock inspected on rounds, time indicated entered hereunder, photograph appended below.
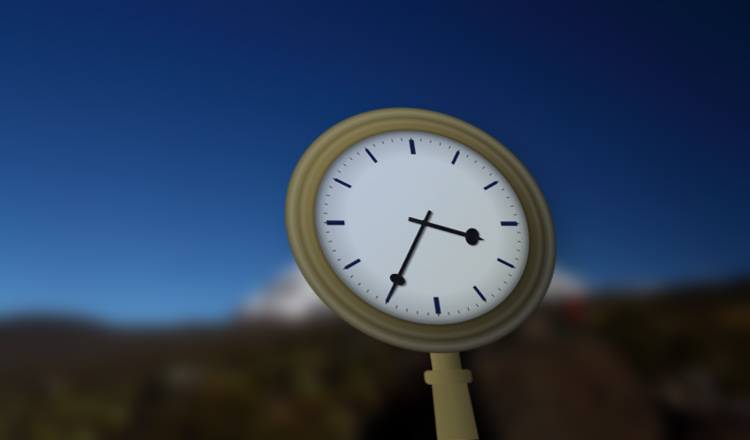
3:35
